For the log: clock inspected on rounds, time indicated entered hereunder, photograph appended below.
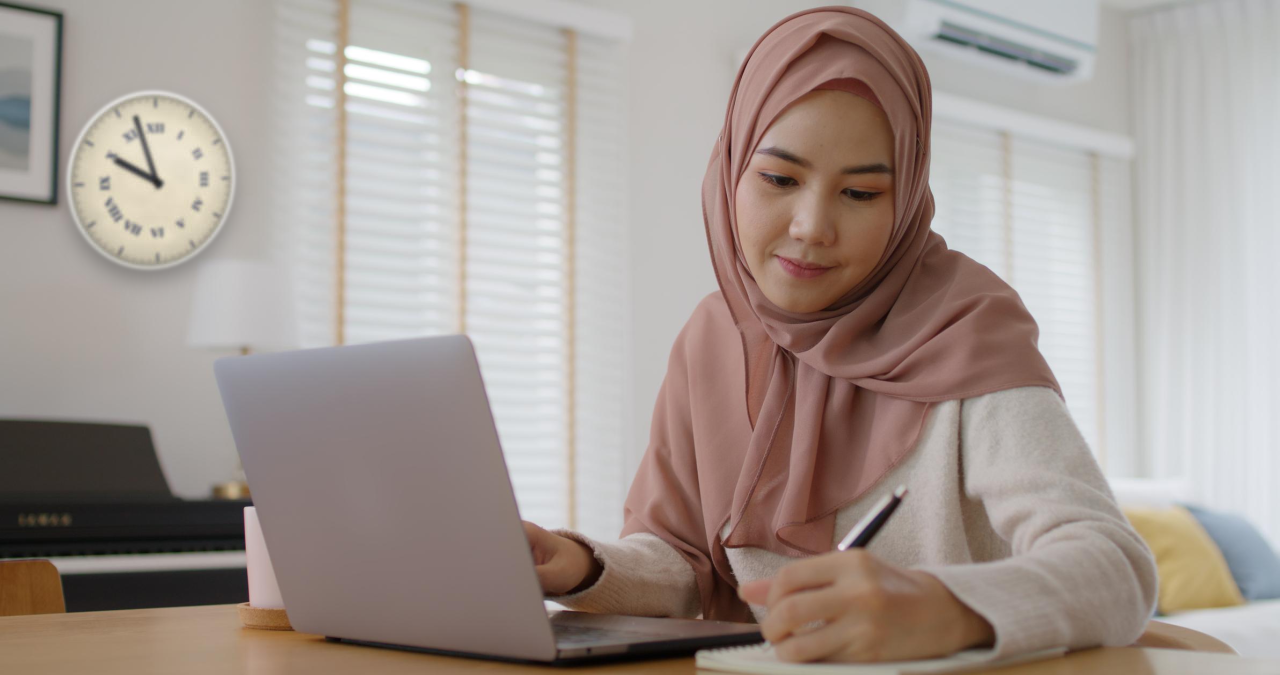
9:57
